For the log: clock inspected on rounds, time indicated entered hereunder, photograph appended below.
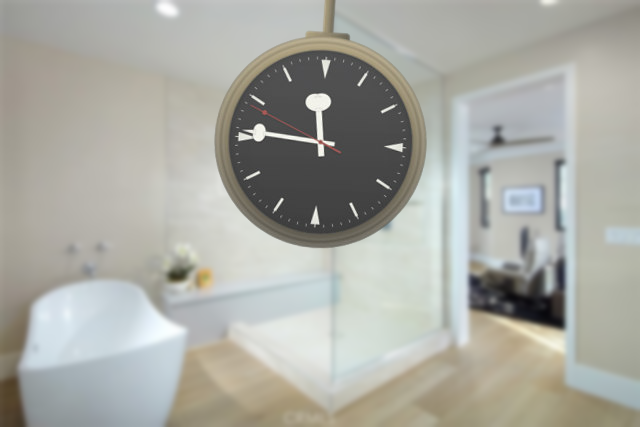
11:45:49
